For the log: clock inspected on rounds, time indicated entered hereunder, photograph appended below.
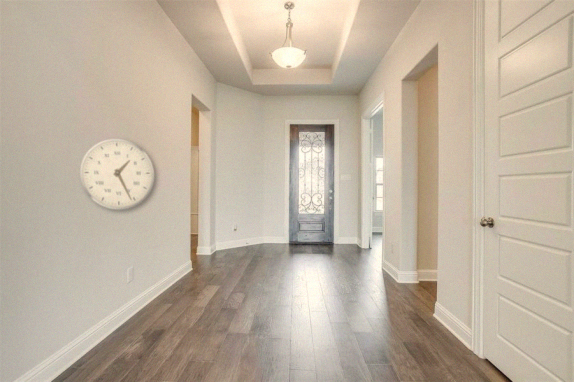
1:26
